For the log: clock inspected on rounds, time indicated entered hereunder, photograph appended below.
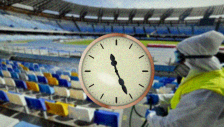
11:26
